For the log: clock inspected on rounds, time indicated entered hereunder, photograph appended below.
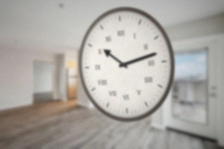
10:13
